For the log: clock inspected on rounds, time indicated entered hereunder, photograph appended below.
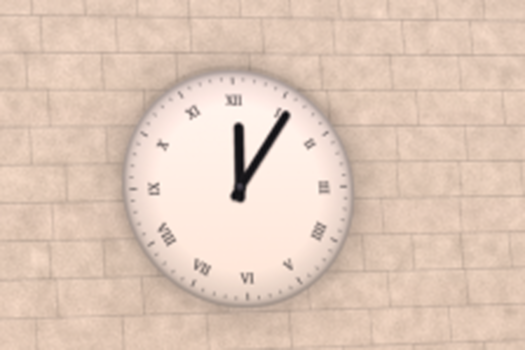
12:06
